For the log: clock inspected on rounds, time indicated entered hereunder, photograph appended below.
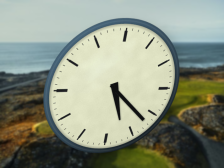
5:22
